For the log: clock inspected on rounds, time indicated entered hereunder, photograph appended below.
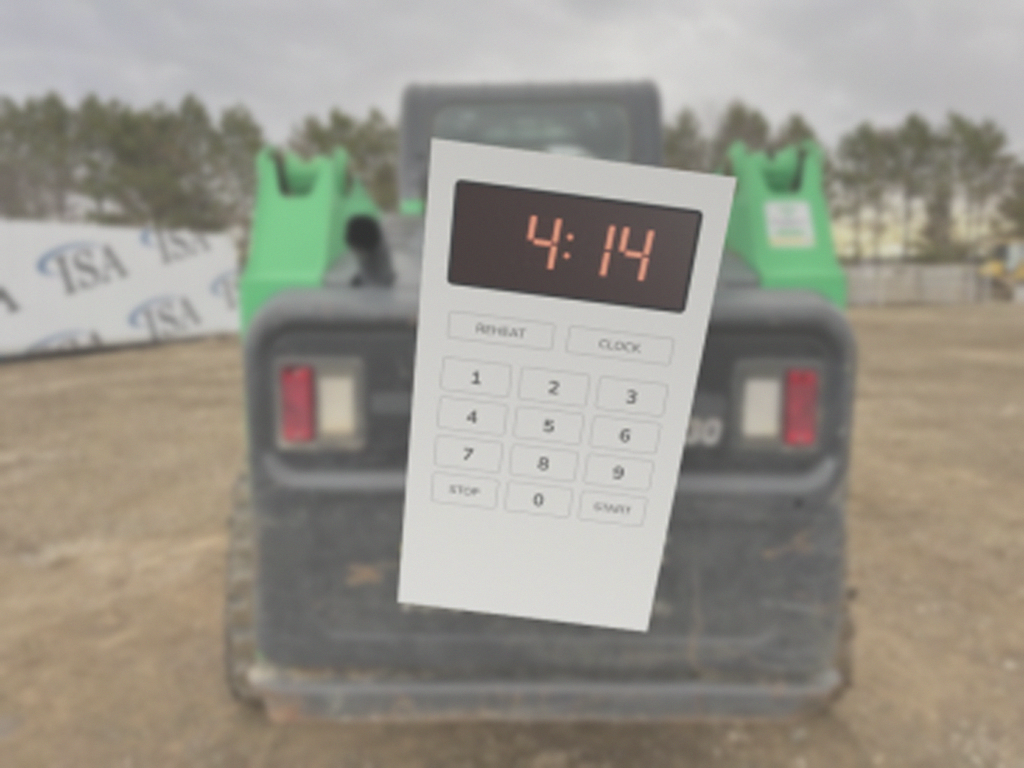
4:14
